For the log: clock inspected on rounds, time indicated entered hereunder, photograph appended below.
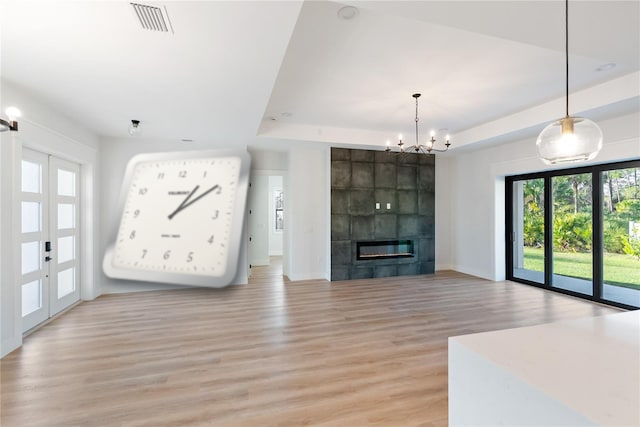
1:09
